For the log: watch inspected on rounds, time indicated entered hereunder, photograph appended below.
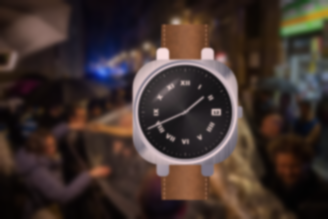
1:41
